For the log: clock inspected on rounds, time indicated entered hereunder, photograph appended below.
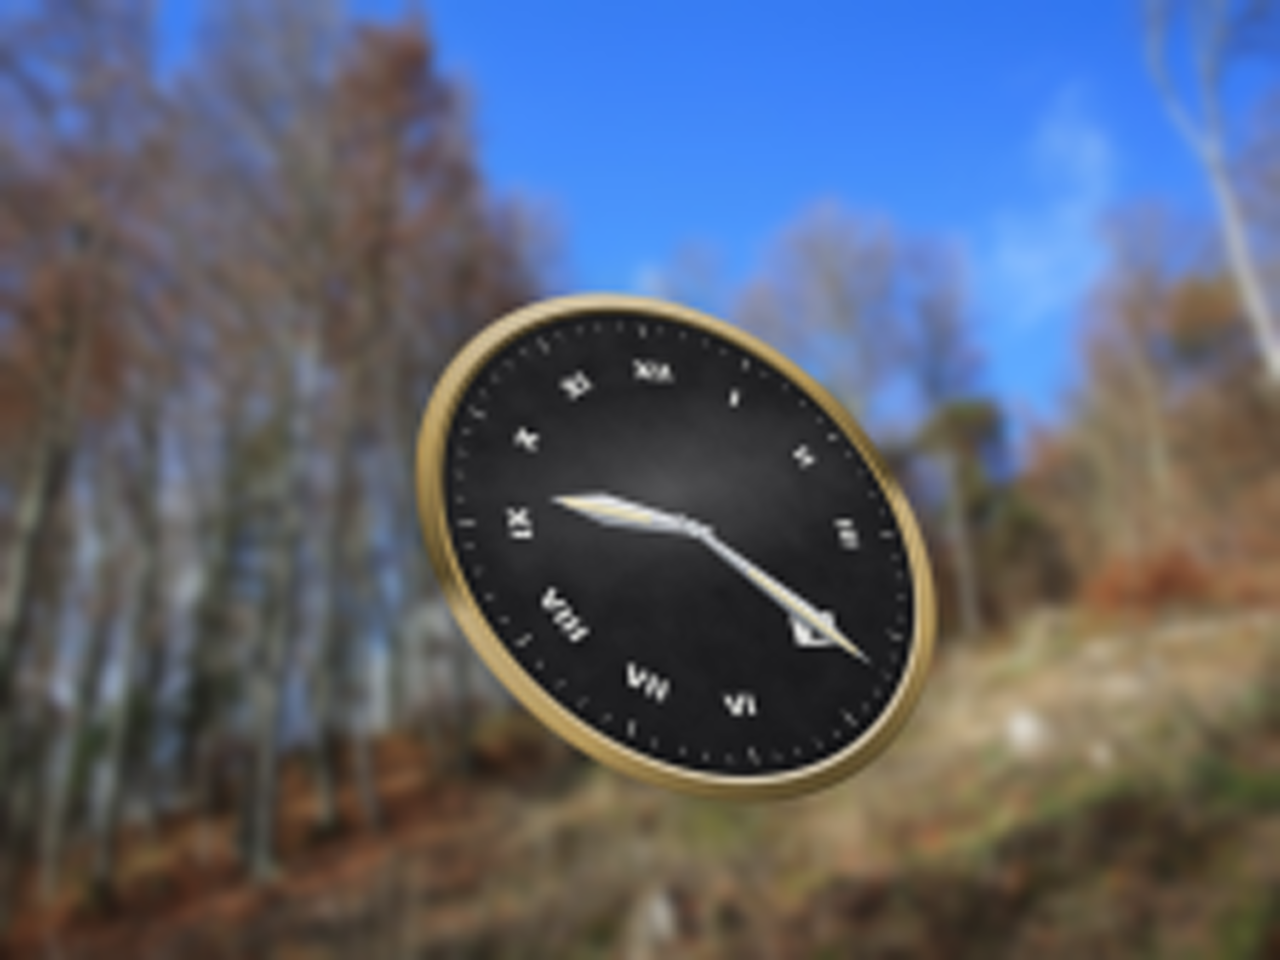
9:22
